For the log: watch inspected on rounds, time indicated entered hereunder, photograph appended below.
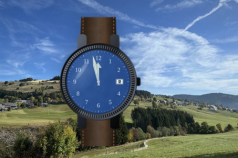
11:58
